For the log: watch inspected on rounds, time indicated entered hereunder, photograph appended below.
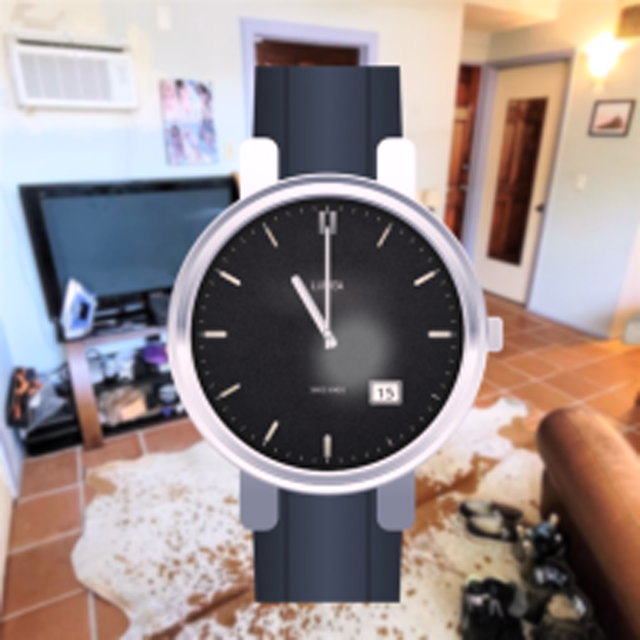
11:00
